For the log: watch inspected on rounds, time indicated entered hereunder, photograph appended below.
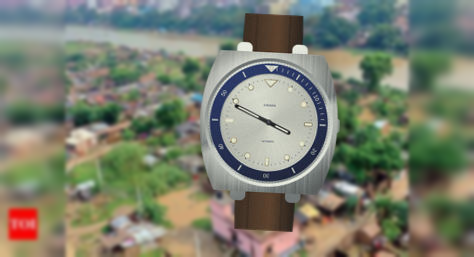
3:49
